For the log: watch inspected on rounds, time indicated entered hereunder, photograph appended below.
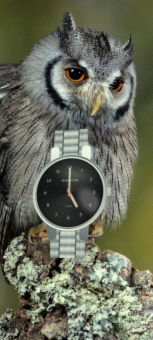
5:00
